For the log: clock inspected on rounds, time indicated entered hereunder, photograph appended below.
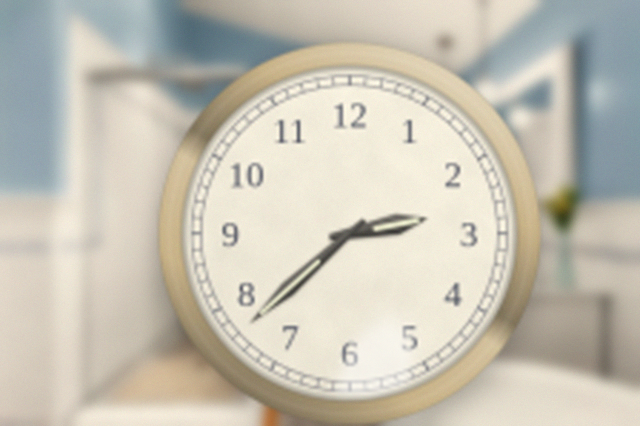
2:38
